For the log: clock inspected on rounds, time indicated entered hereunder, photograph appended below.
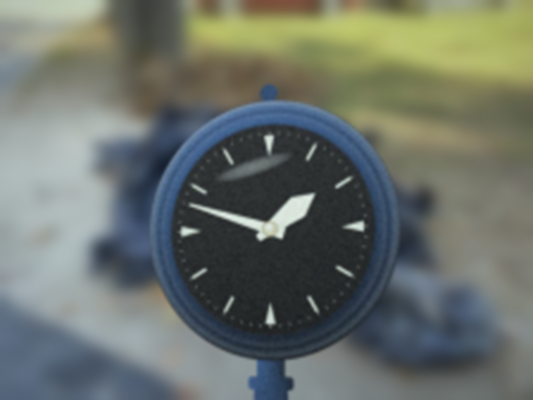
1:48
